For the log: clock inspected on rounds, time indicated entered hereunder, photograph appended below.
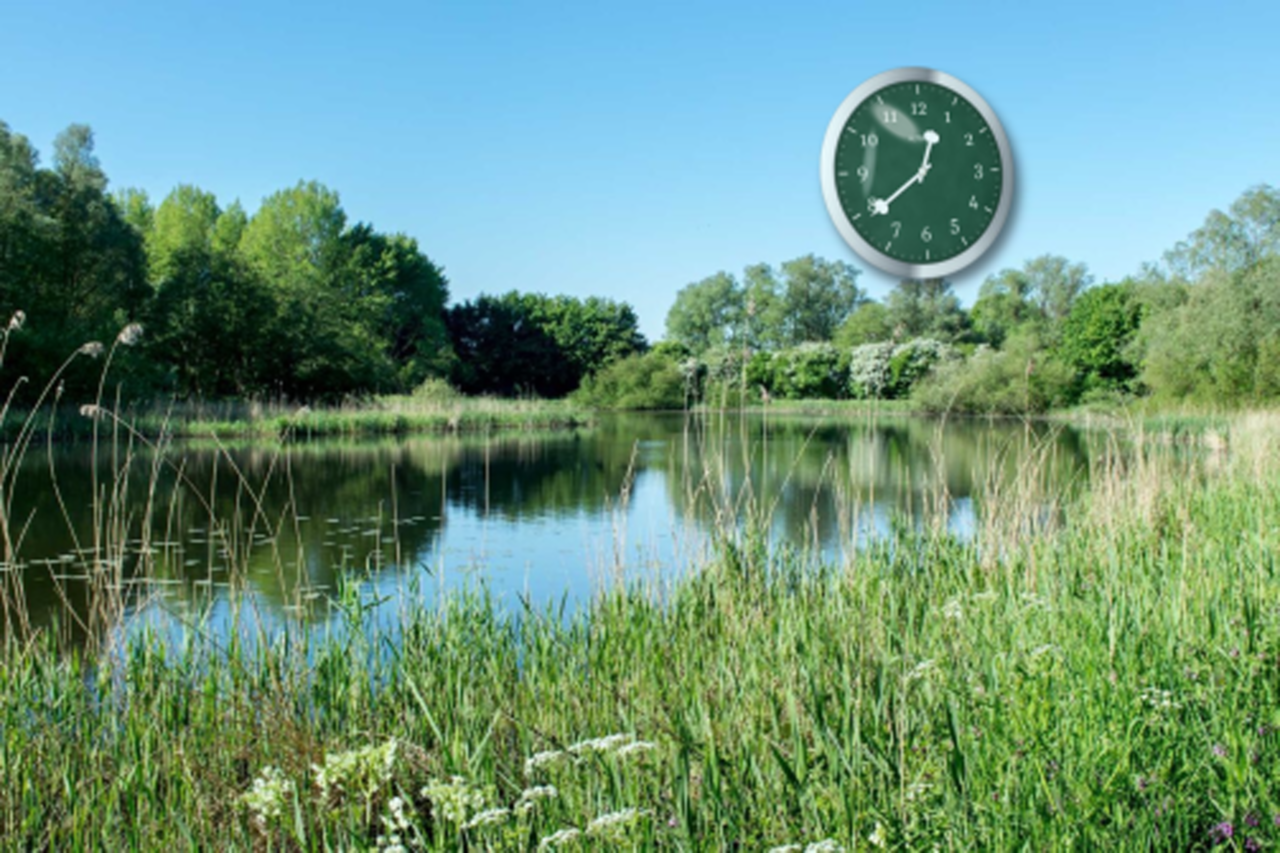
12:39
